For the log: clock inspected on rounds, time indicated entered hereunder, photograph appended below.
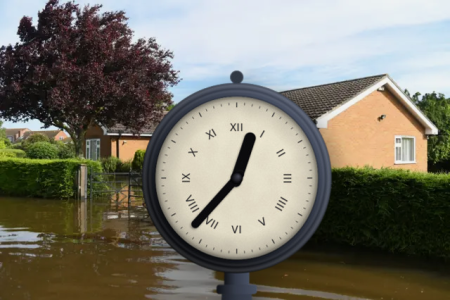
12:37
